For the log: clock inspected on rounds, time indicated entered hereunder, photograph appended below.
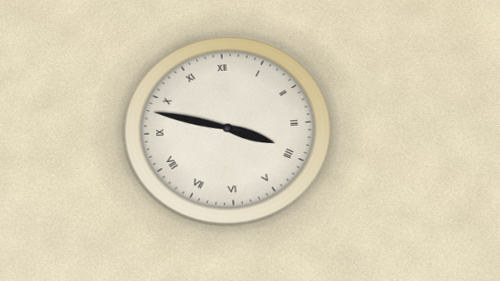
3:48
